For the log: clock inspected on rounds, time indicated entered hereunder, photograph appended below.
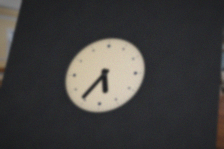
5:36
